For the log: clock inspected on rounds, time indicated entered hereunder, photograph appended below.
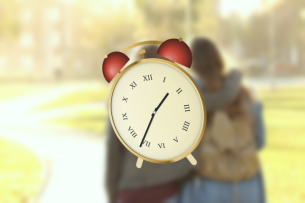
1:36
